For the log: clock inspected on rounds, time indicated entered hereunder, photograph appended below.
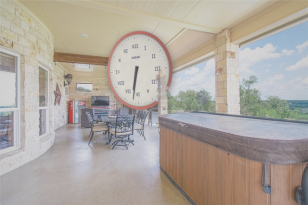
6:32
